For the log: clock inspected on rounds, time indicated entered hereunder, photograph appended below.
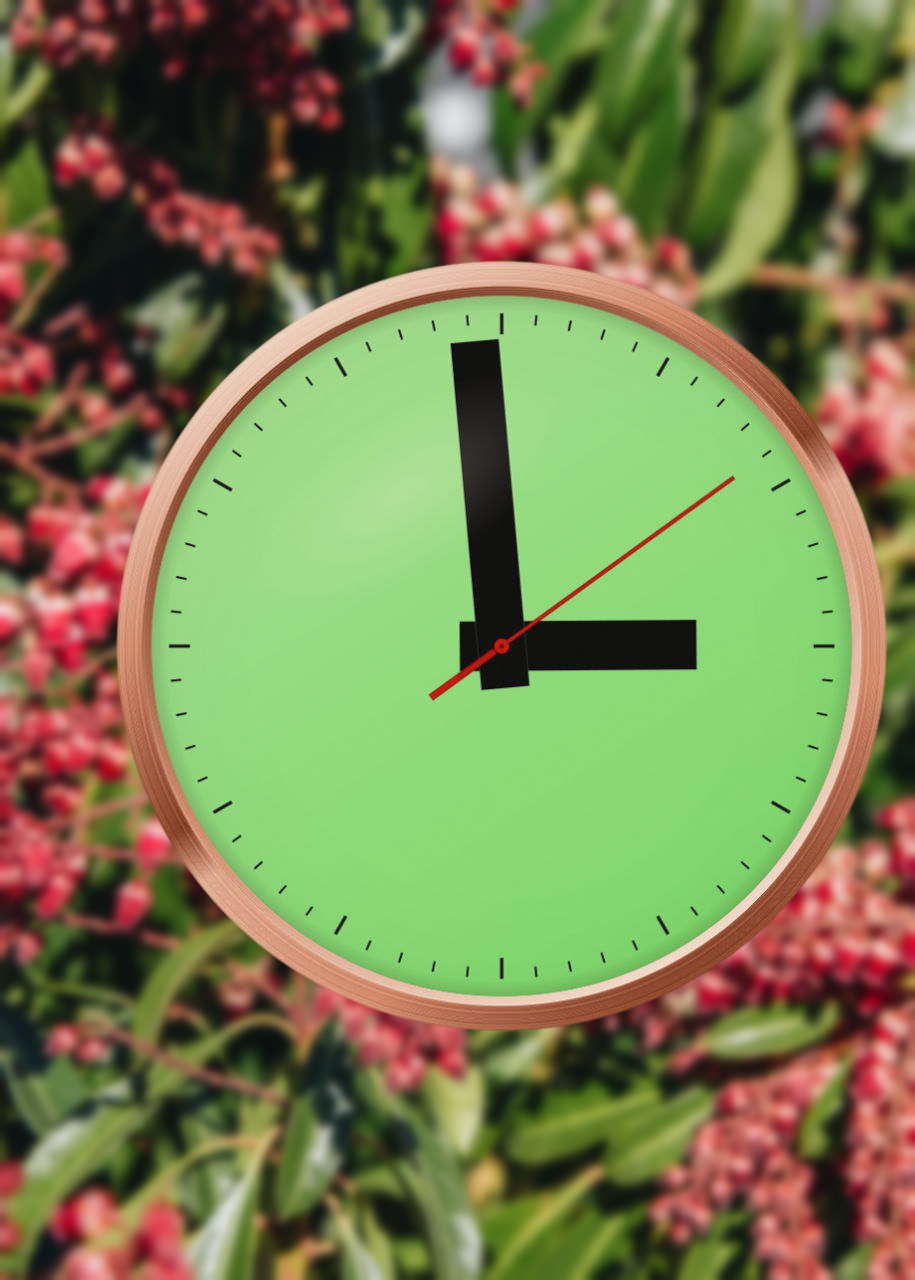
2:59:09
